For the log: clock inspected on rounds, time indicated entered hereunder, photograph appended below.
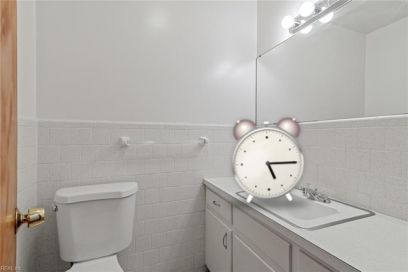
5:15
